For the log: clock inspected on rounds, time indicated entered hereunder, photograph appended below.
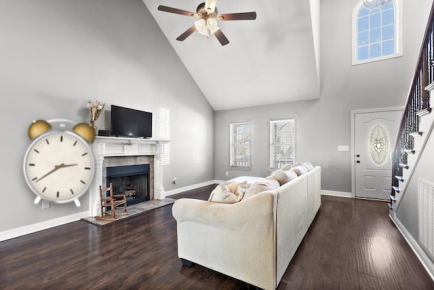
2:39
